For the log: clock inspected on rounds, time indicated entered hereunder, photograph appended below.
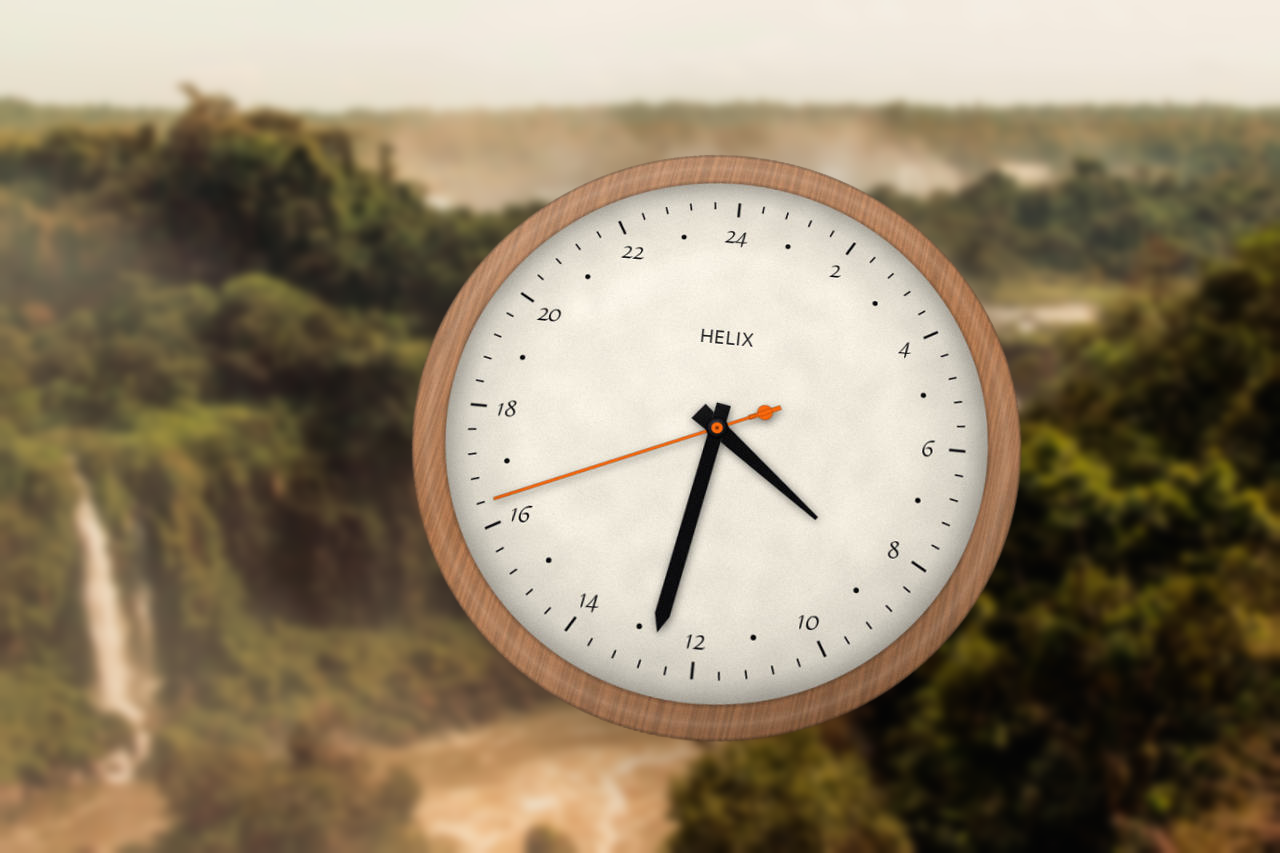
8:31:41
